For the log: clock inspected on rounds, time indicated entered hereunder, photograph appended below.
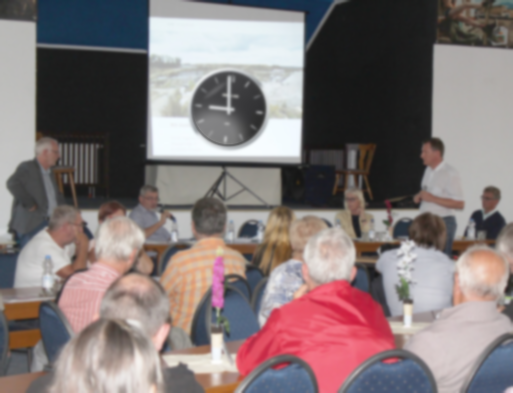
8:59
